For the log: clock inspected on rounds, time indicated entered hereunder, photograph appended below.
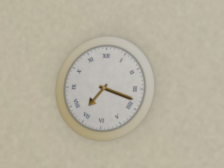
7:18
